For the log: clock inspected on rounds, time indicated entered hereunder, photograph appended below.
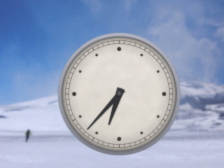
6:37
